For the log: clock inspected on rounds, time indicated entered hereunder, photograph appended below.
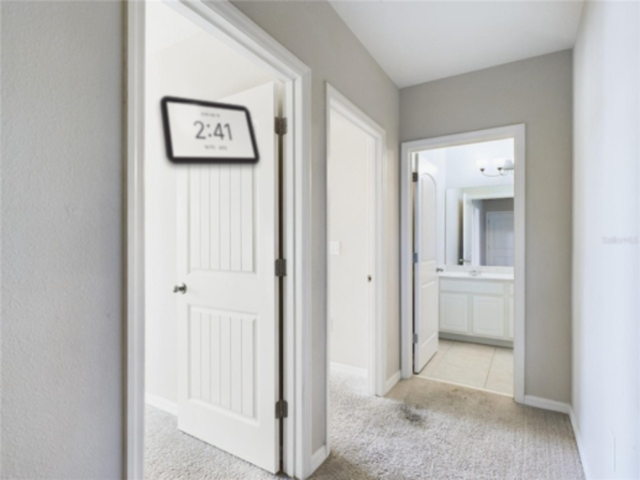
2:41
